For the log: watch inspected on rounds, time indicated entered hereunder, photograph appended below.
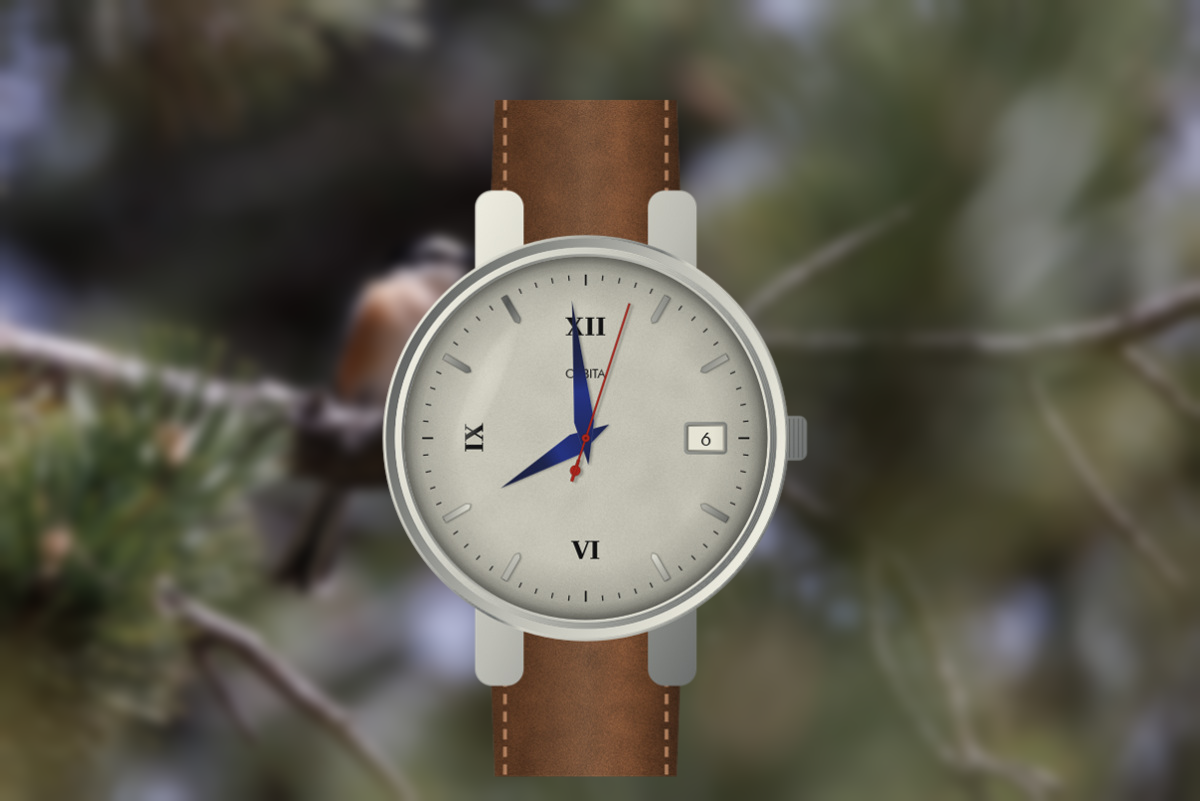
7:59:03
